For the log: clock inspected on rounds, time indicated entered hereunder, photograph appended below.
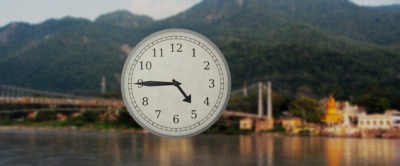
4:45
